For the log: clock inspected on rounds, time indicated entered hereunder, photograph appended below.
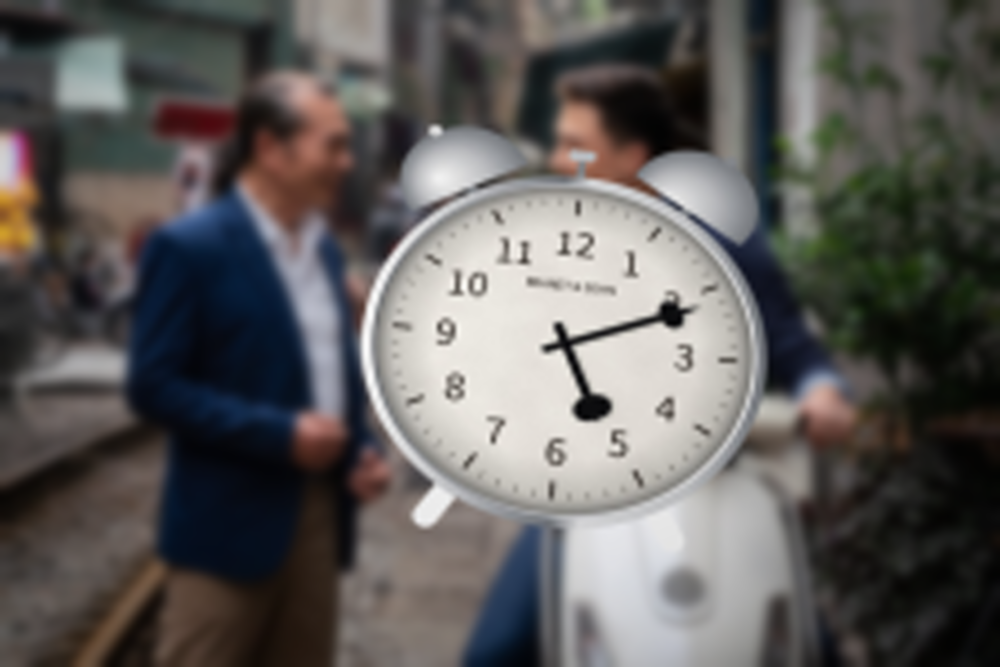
5:11
